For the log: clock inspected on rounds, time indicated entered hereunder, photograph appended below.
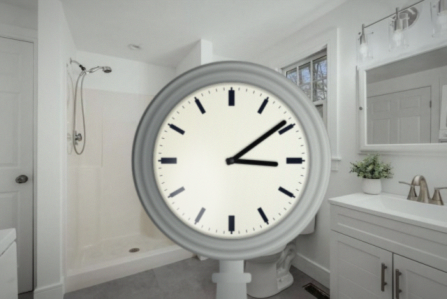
3:09
